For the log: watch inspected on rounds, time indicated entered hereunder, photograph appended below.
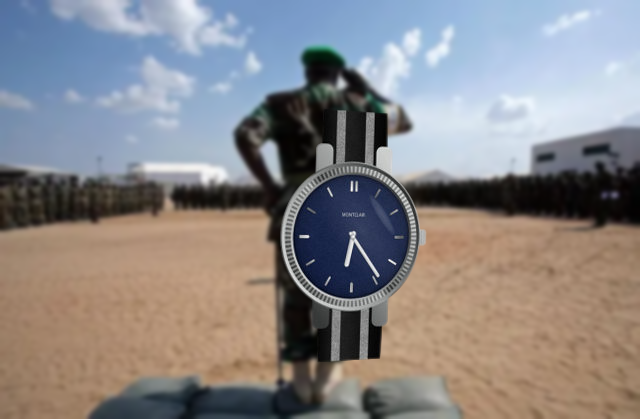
6:24
